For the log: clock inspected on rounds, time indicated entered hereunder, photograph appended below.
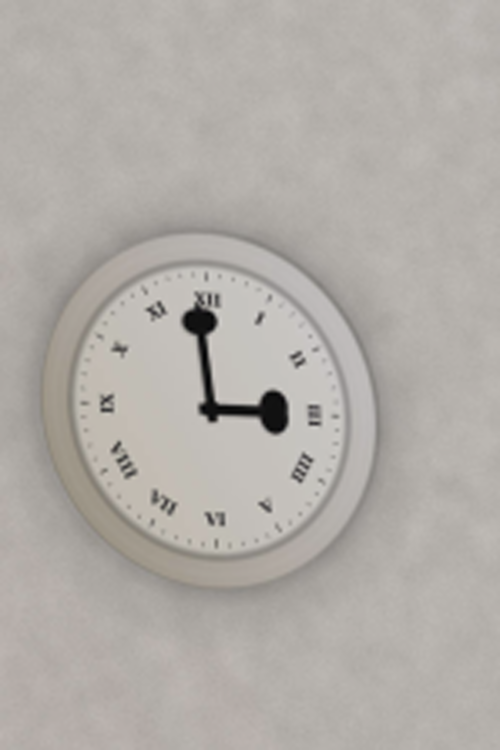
2:59
